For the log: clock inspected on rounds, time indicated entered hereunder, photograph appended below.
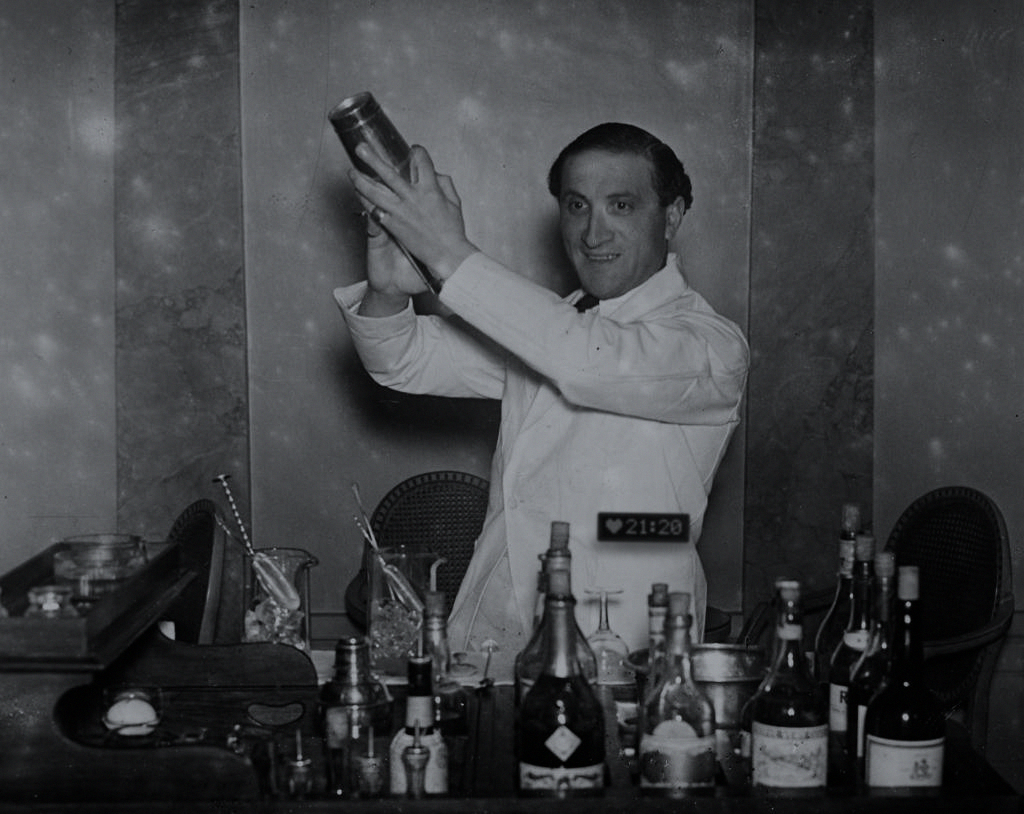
21:20
